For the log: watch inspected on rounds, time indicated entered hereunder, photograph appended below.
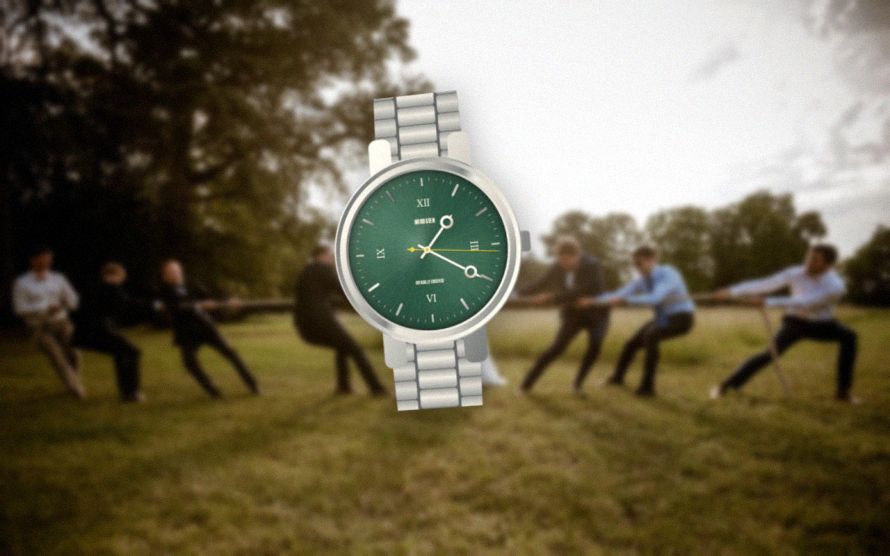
1:20:16
